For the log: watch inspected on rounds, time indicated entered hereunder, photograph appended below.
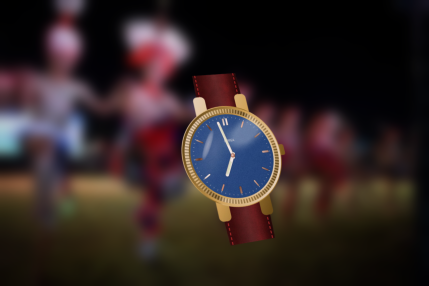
6:58
